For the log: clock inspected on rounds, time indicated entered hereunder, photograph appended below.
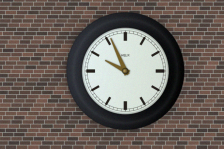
9:56
